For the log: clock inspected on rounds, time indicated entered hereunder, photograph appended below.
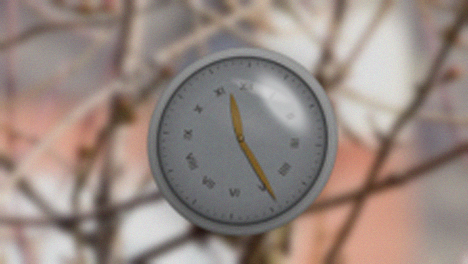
11:24
